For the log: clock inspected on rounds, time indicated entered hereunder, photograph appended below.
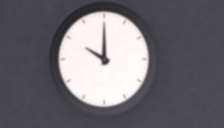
10:00
